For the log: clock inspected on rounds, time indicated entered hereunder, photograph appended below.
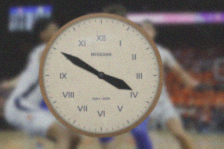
3:50
